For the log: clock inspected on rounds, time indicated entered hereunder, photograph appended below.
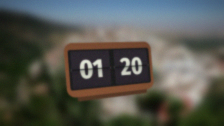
1:20
